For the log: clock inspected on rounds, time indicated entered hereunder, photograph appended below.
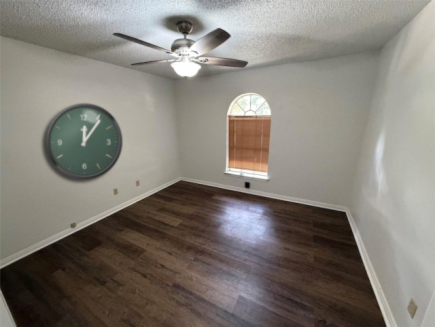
12:06
